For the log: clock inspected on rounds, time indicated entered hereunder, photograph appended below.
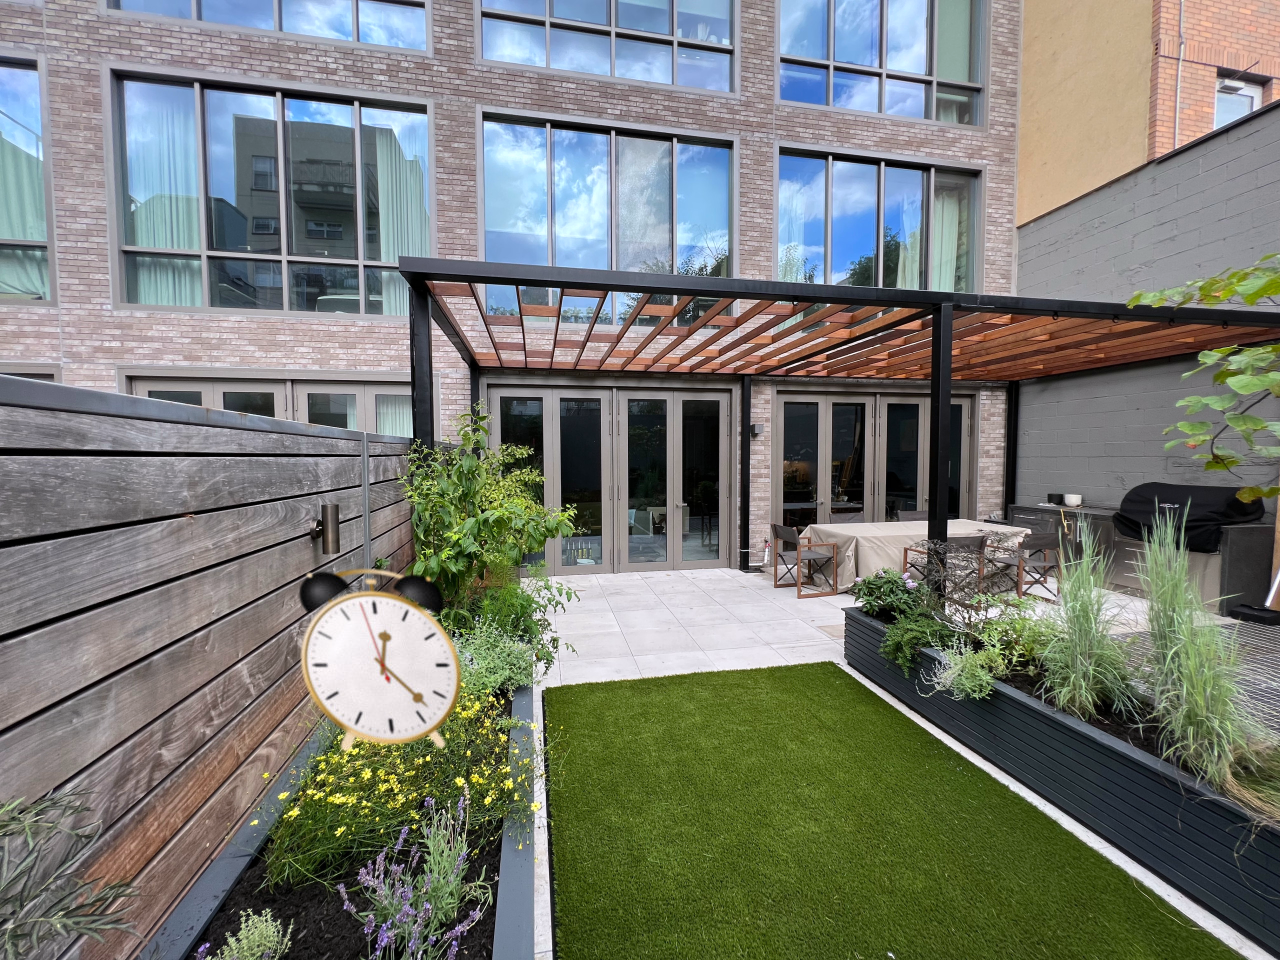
12:22:58
